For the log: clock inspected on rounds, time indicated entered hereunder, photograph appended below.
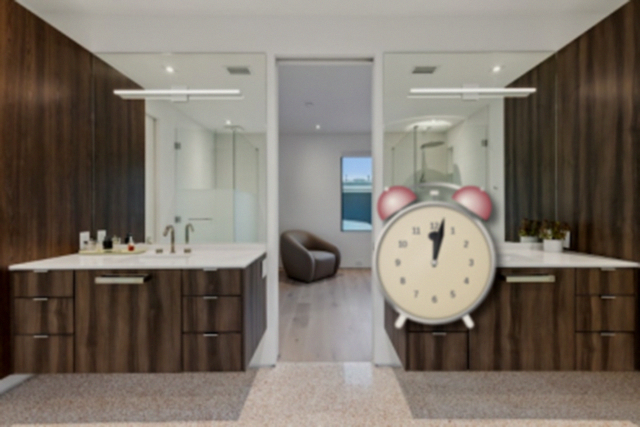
12:02
